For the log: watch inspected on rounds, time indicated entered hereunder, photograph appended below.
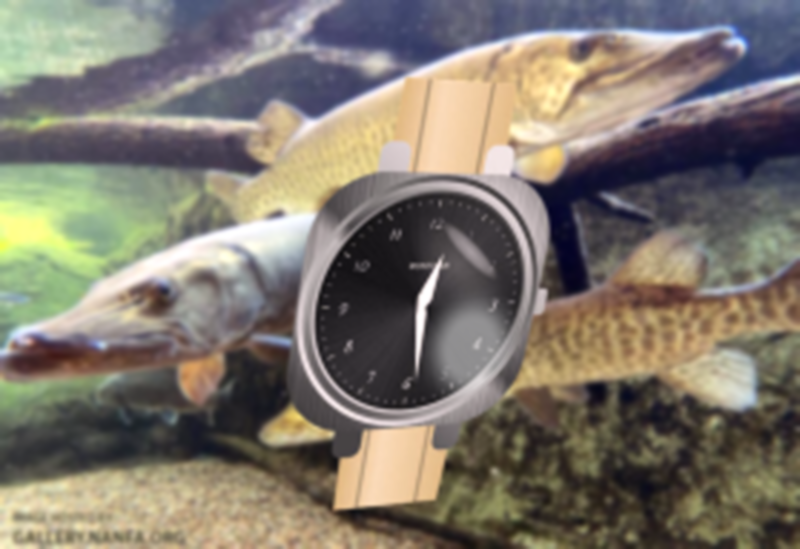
12:29
